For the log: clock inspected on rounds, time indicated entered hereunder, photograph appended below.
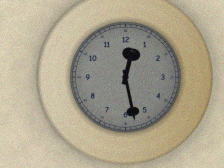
12:28
